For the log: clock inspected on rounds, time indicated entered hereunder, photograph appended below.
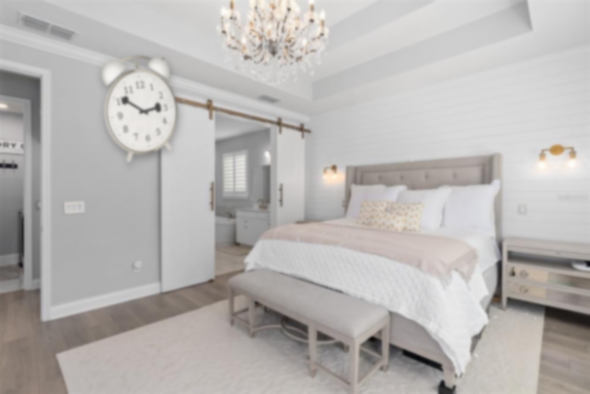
2:51
